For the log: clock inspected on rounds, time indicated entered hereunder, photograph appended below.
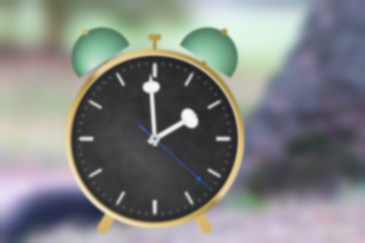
1:59:22
